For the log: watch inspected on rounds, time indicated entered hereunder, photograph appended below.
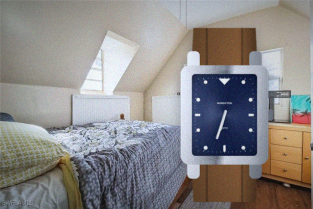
6:33
